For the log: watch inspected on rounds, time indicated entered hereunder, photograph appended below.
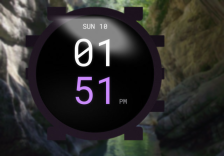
1:51
